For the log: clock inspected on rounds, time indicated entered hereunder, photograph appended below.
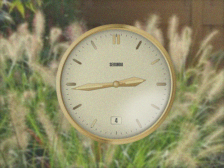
2:44
